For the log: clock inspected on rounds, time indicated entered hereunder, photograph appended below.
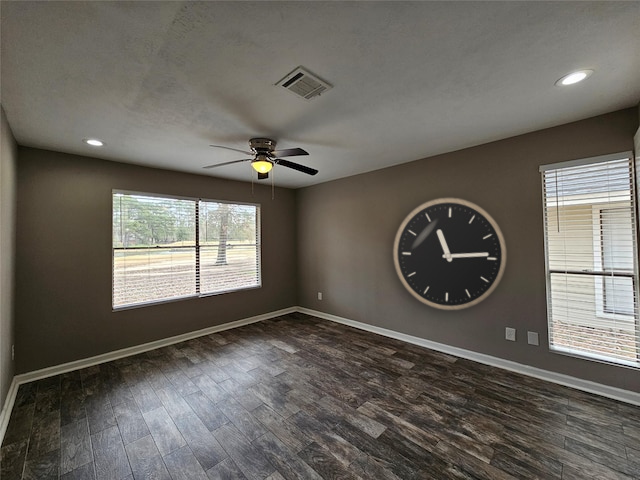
11:14
